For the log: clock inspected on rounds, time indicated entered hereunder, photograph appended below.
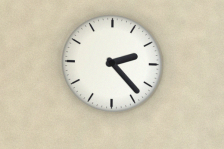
2:23
